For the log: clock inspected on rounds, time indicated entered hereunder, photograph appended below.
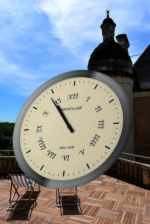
10:54
